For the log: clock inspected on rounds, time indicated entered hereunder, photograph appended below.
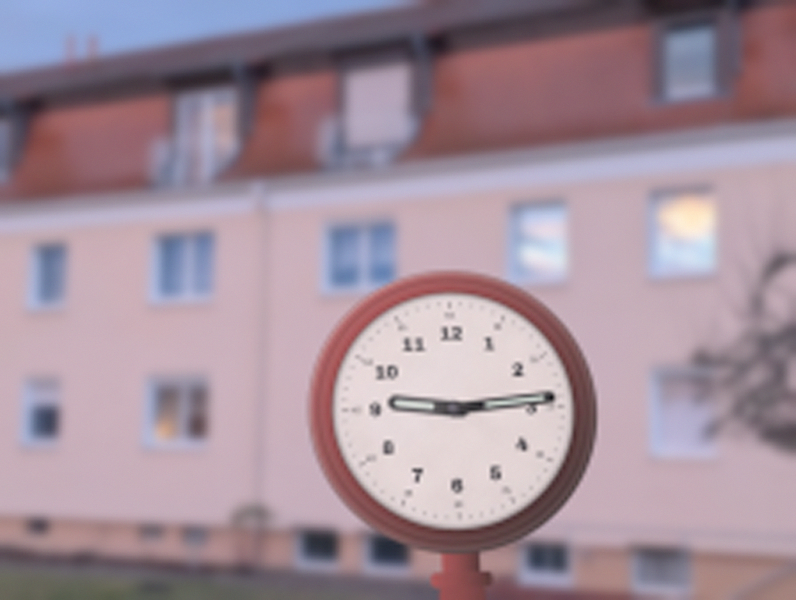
9:14
